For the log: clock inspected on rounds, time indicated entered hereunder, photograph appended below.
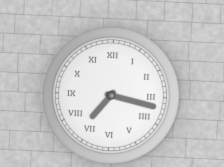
7:17
